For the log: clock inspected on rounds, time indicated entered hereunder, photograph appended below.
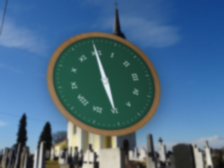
6:00
